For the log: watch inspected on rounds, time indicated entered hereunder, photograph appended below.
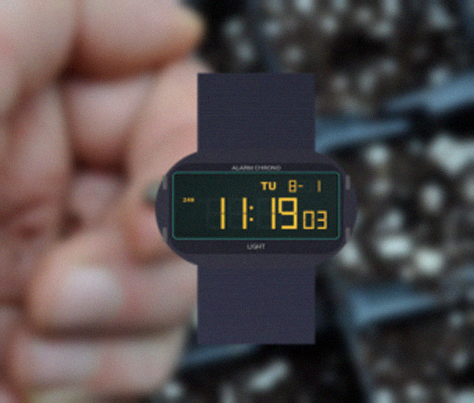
11:19:03
